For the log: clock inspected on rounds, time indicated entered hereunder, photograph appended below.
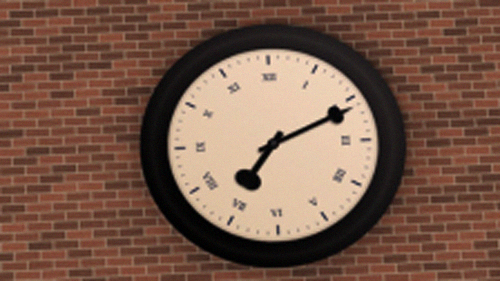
7:11
